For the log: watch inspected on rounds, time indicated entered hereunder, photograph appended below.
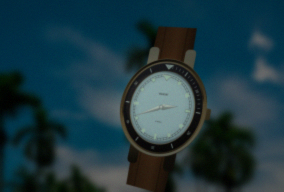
2:41
